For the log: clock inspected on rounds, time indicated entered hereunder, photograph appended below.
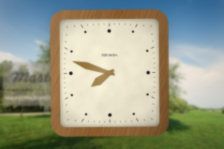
7:48
